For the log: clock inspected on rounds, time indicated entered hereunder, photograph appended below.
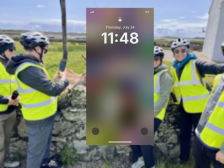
11:48
